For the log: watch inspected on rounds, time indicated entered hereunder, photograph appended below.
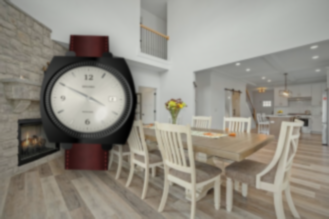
3:50
